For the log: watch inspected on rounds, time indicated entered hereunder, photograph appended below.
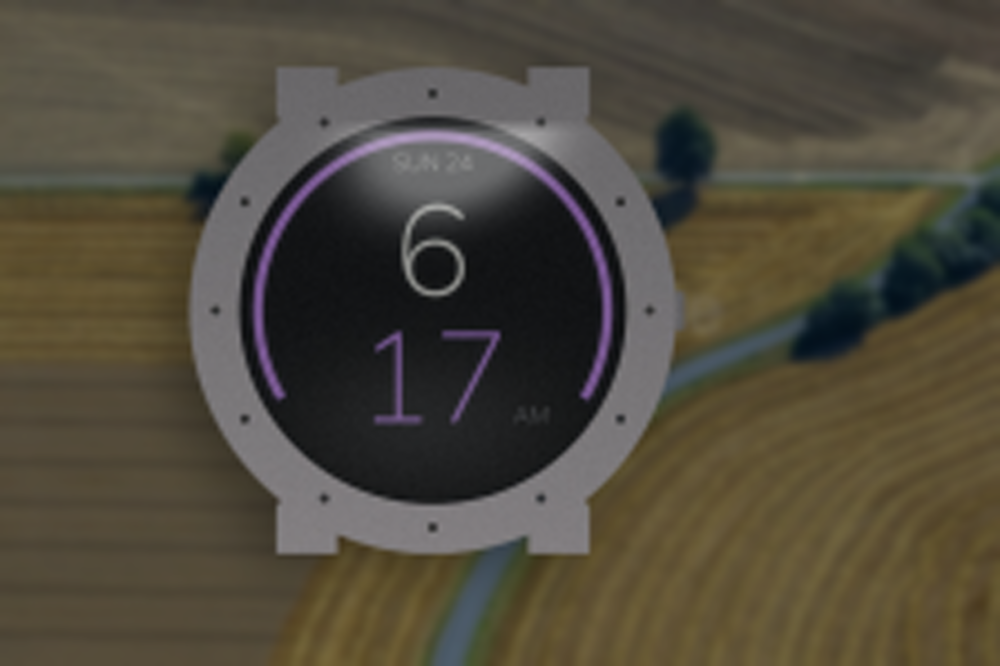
6:17
